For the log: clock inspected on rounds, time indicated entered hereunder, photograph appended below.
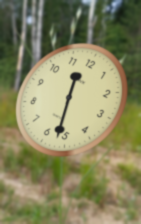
11:27
